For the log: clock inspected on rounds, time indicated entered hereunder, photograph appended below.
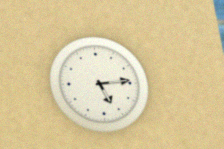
5:14
